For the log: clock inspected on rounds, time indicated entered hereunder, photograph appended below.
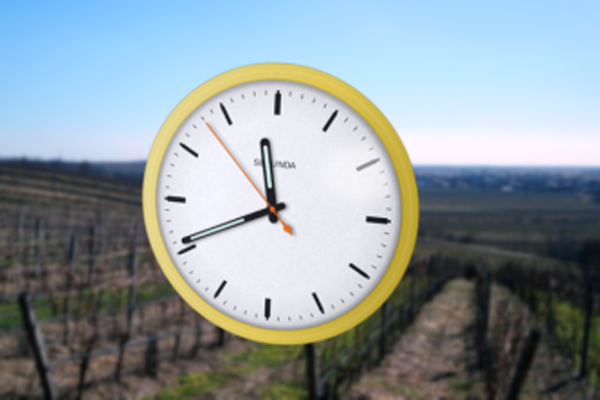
11:40:53
